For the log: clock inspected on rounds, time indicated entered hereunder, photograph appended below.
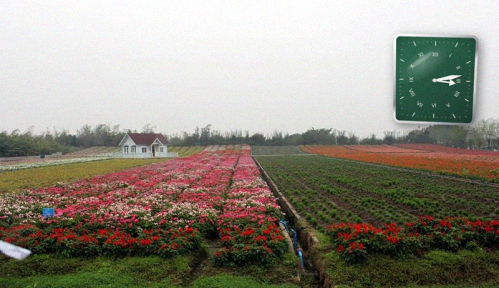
3:13
